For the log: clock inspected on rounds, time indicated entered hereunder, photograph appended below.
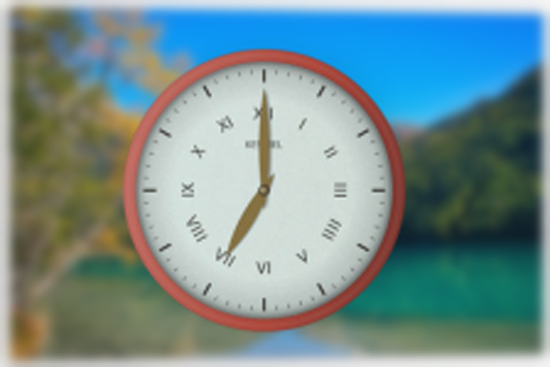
7:00
